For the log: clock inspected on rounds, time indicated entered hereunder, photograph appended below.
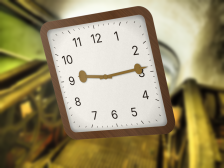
9:14
